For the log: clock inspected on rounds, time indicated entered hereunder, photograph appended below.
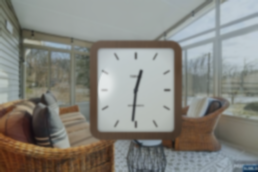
12:31
